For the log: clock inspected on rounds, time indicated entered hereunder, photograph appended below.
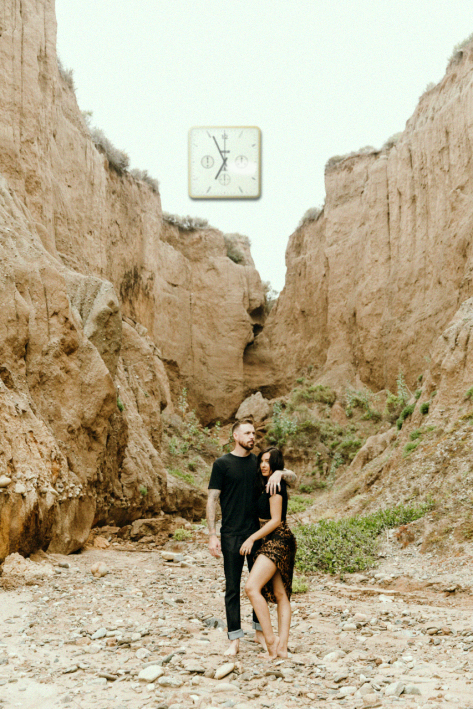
6:56
